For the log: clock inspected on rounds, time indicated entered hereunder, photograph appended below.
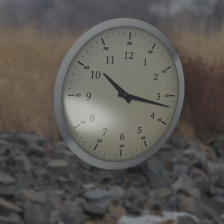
10:17
